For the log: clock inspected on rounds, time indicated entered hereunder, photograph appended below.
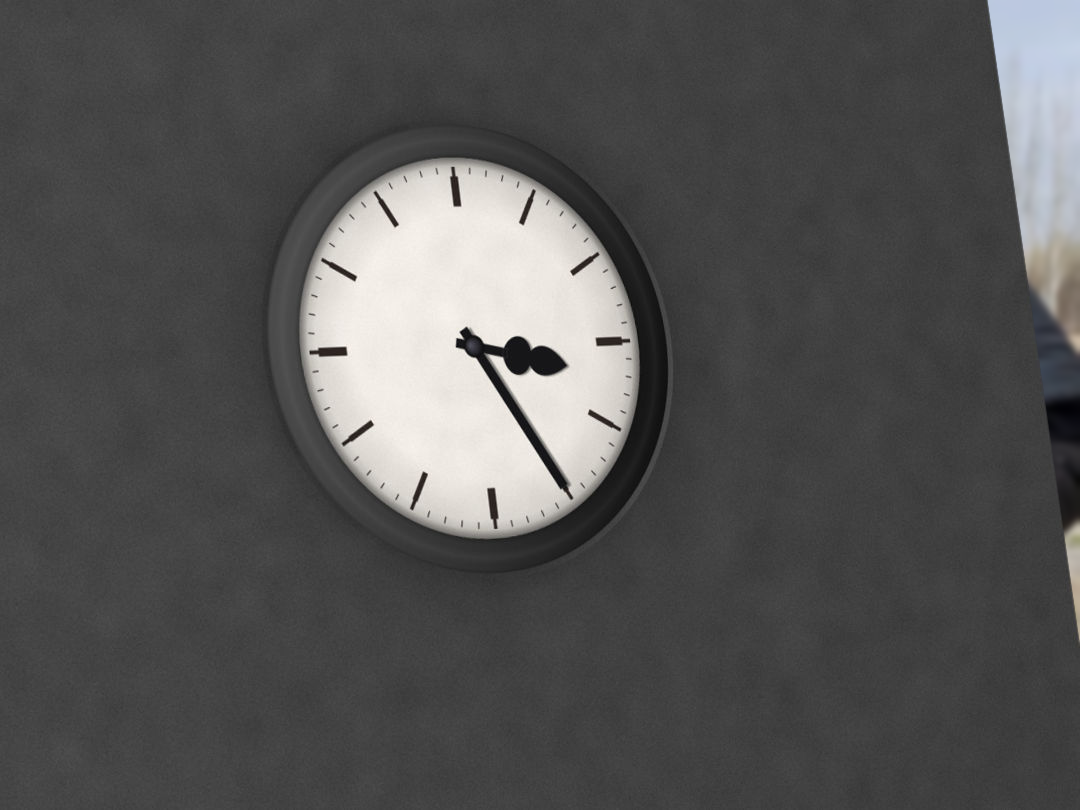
3:25
